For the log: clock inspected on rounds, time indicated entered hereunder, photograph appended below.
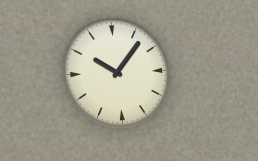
10:07
